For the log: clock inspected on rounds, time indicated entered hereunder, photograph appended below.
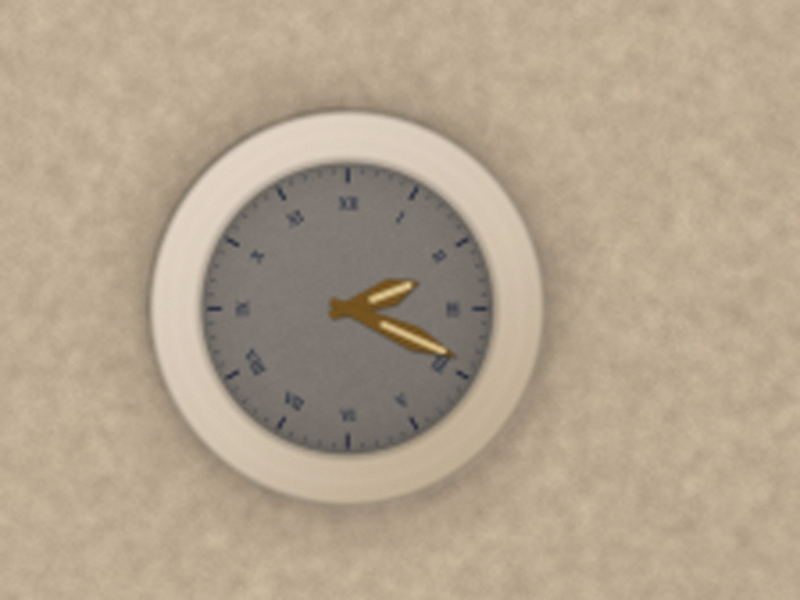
2:19
